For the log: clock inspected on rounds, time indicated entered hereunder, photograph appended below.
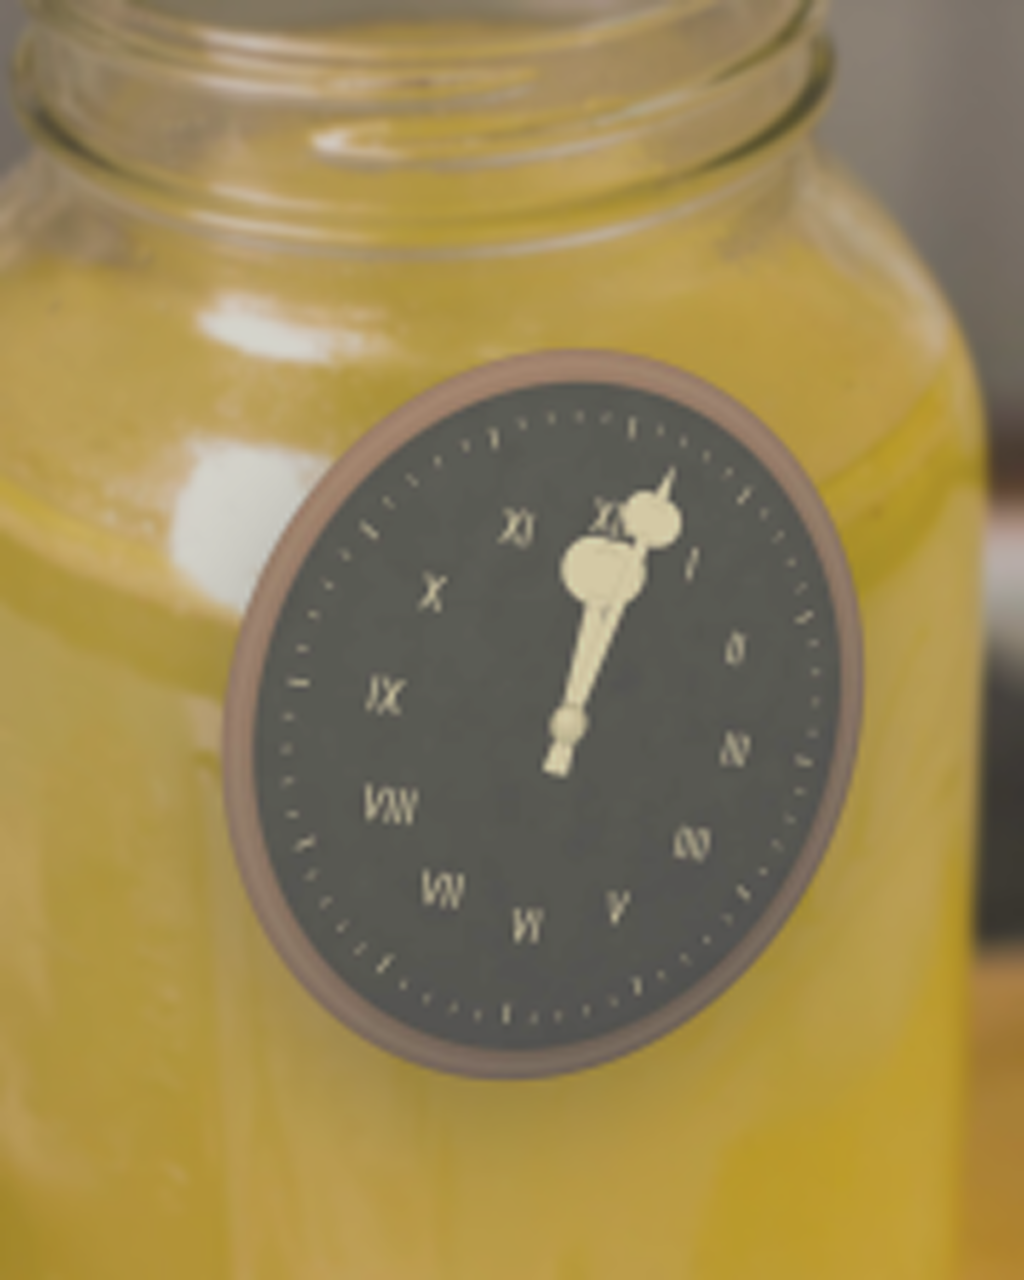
12:02
